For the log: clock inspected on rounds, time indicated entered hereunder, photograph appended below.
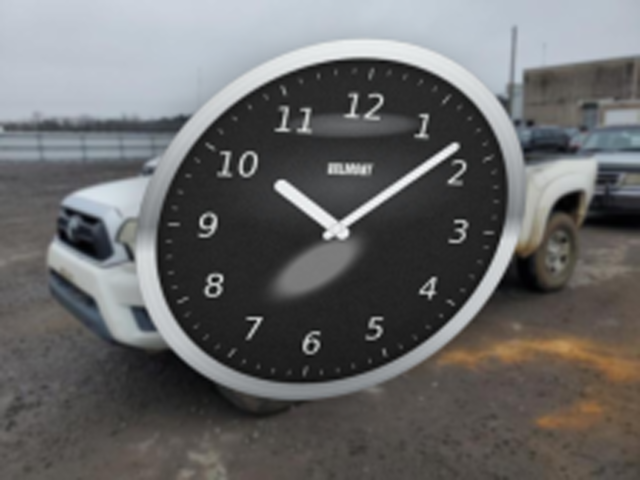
10:08
